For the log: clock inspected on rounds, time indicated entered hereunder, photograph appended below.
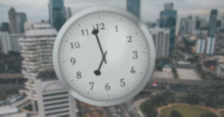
6:58
